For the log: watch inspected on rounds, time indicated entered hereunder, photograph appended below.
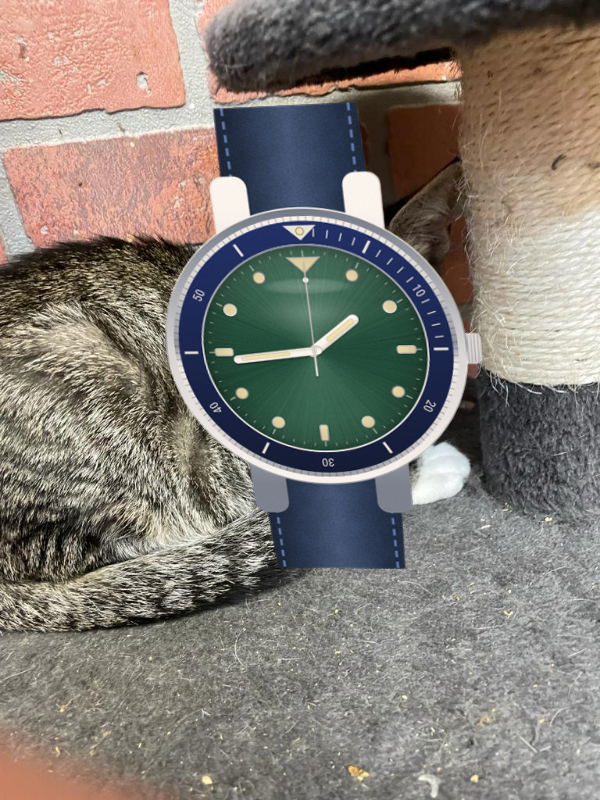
1:44:00
